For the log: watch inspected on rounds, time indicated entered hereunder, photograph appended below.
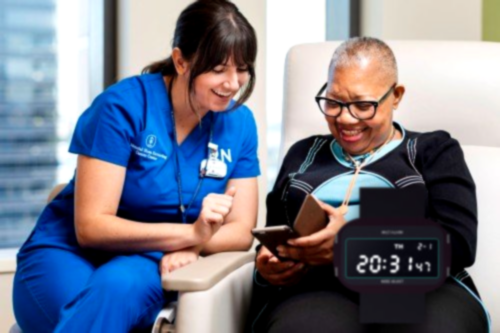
20:31
